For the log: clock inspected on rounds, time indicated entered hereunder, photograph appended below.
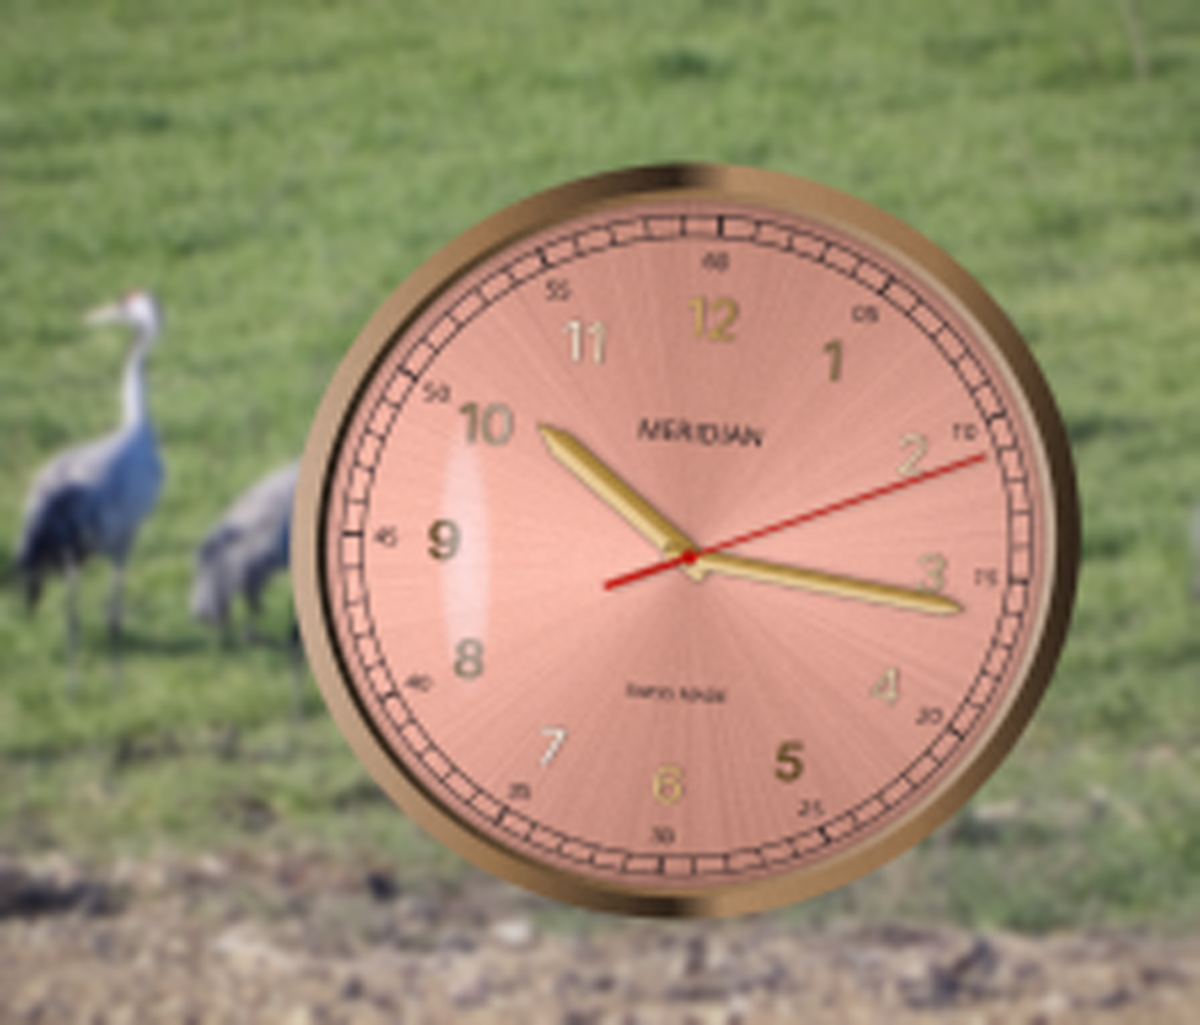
10:16:11
